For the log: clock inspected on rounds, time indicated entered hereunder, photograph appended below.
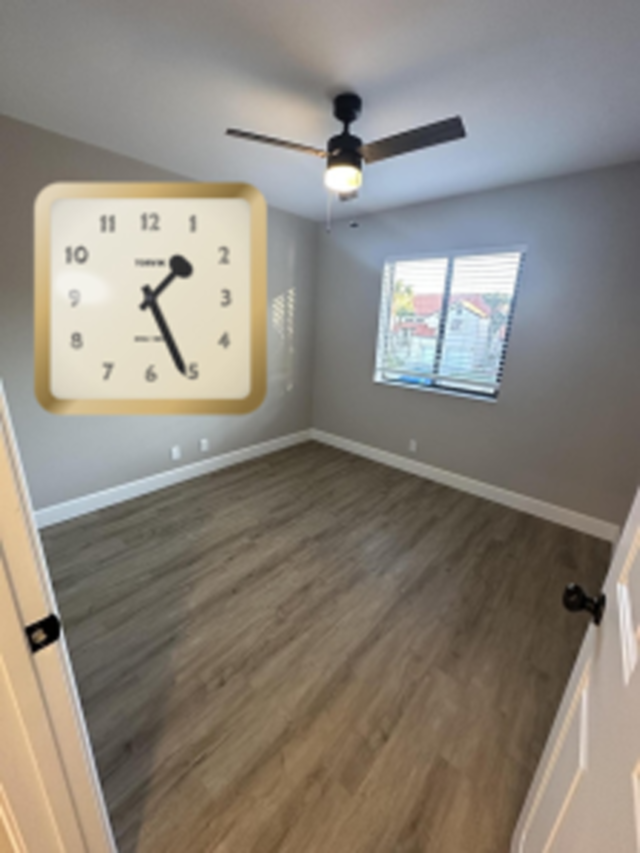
1:26
